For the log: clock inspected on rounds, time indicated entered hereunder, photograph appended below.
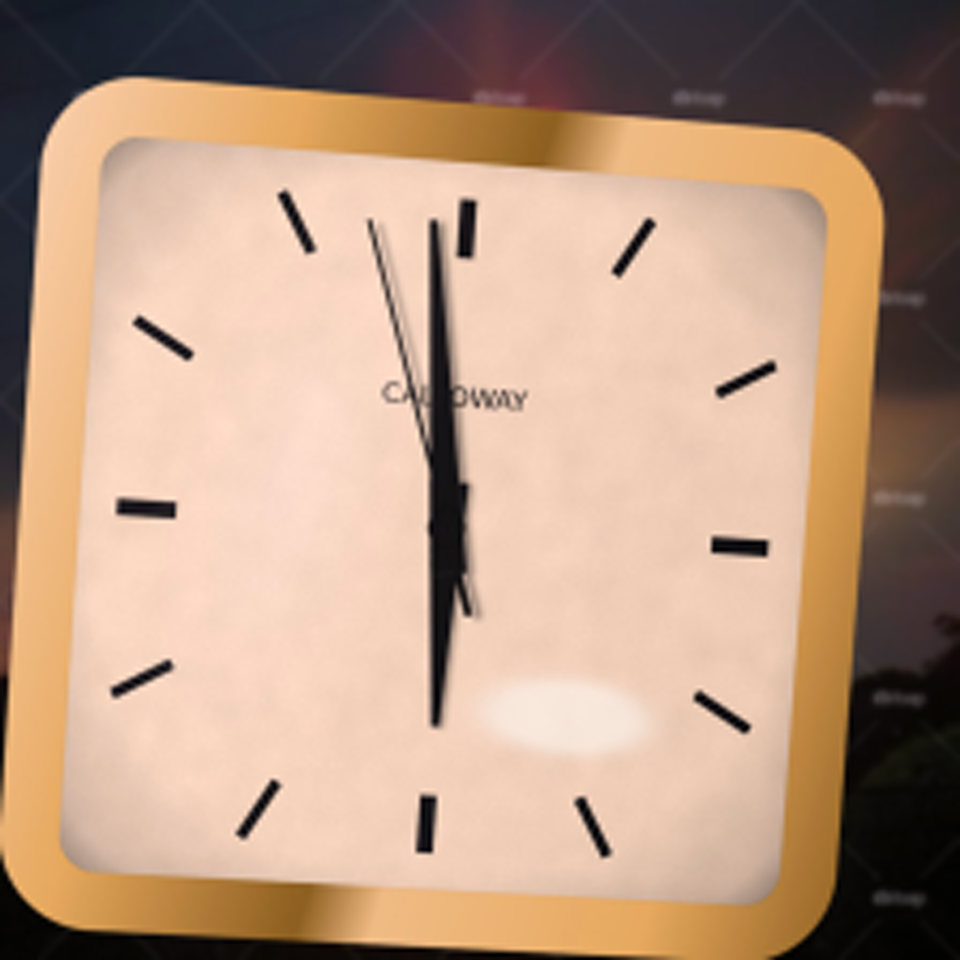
5:58:57
